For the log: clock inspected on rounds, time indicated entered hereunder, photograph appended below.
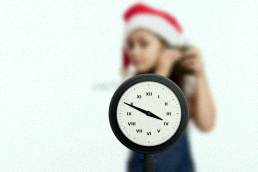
3:49
